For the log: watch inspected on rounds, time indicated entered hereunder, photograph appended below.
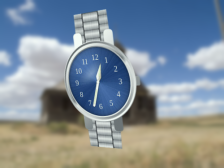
12:33
